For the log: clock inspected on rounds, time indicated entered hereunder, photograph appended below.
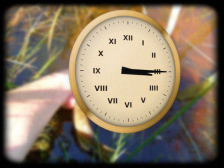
3:15
